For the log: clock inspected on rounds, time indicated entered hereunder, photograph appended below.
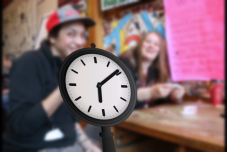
6:09
